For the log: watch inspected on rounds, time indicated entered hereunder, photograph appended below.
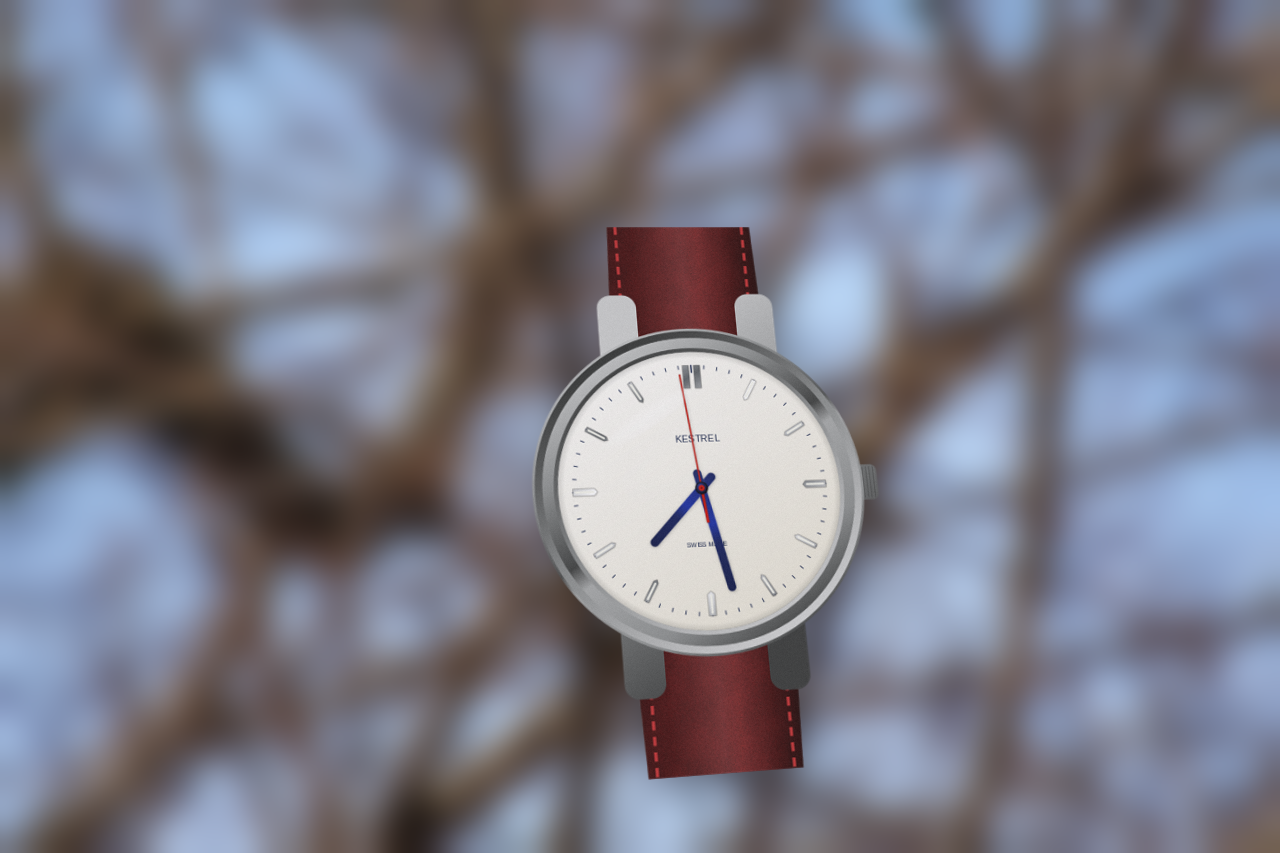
7:27:59
